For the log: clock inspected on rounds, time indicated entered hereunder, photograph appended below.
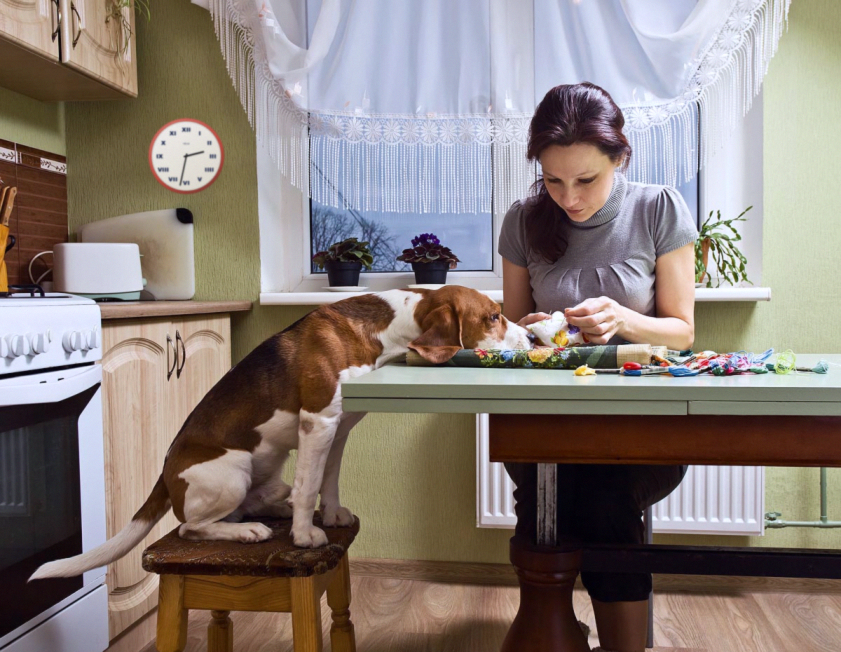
2:32
